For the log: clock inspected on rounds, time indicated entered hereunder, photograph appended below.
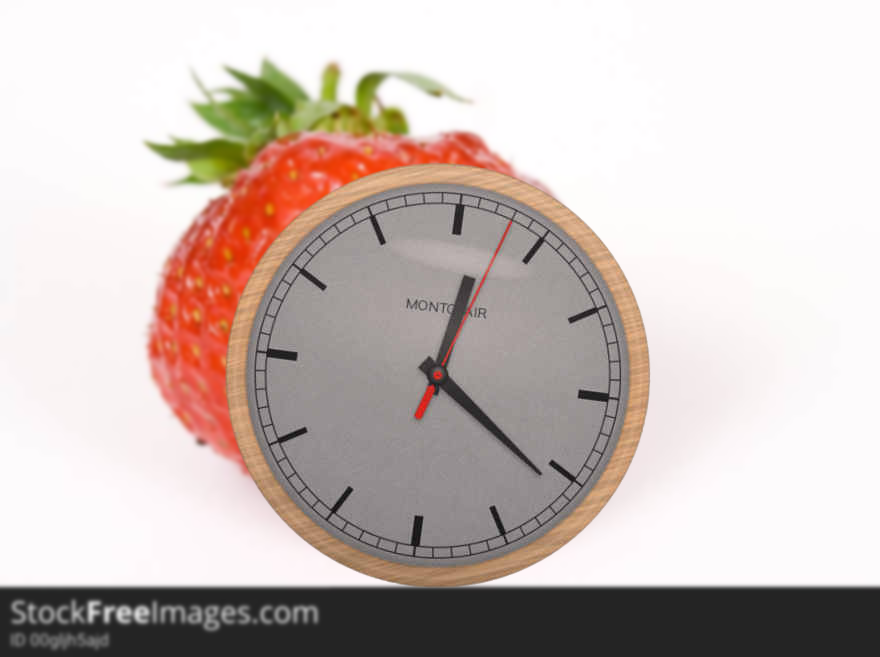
12:21:03
